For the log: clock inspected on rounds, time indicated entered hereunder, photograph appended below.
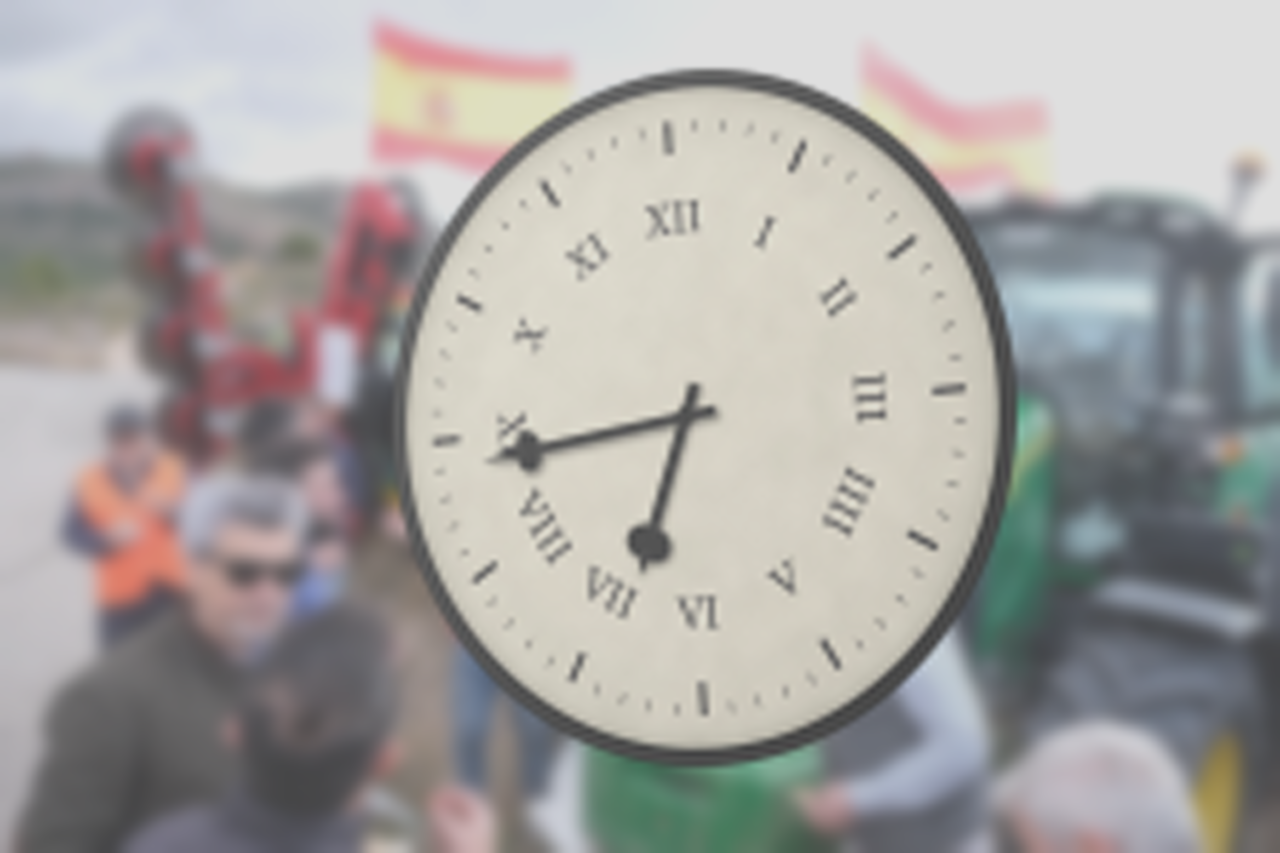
6:44
